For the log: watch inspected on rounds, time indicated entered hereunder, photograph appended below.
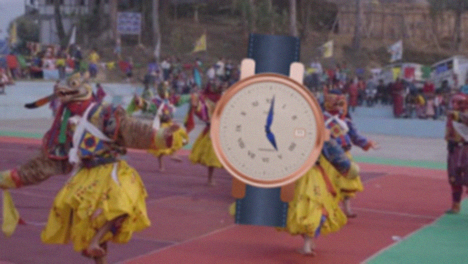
5:01
